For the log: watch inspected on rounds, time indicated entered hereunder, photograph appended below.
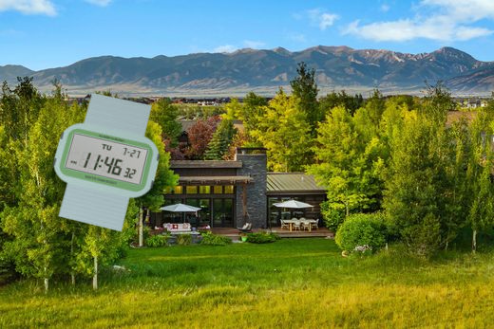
11:46:32
